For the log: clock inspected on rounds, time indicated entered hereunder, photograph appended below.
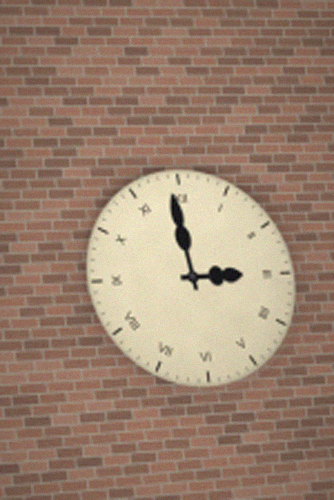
2:59
